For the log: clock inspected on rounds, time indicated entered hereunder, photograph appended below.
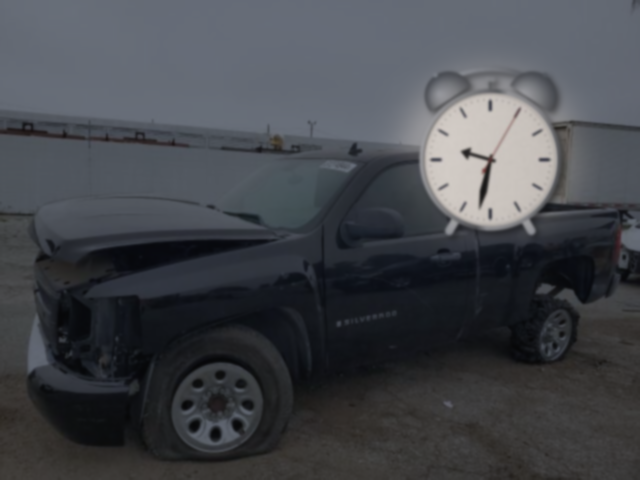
9:32:05
